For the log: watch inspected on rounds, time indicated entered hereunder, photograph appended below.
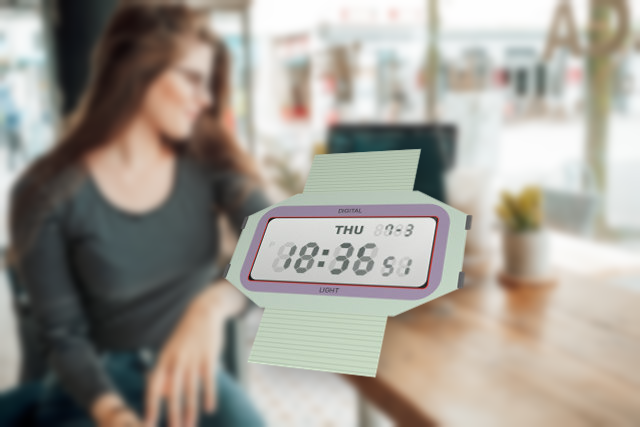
18:36:51
